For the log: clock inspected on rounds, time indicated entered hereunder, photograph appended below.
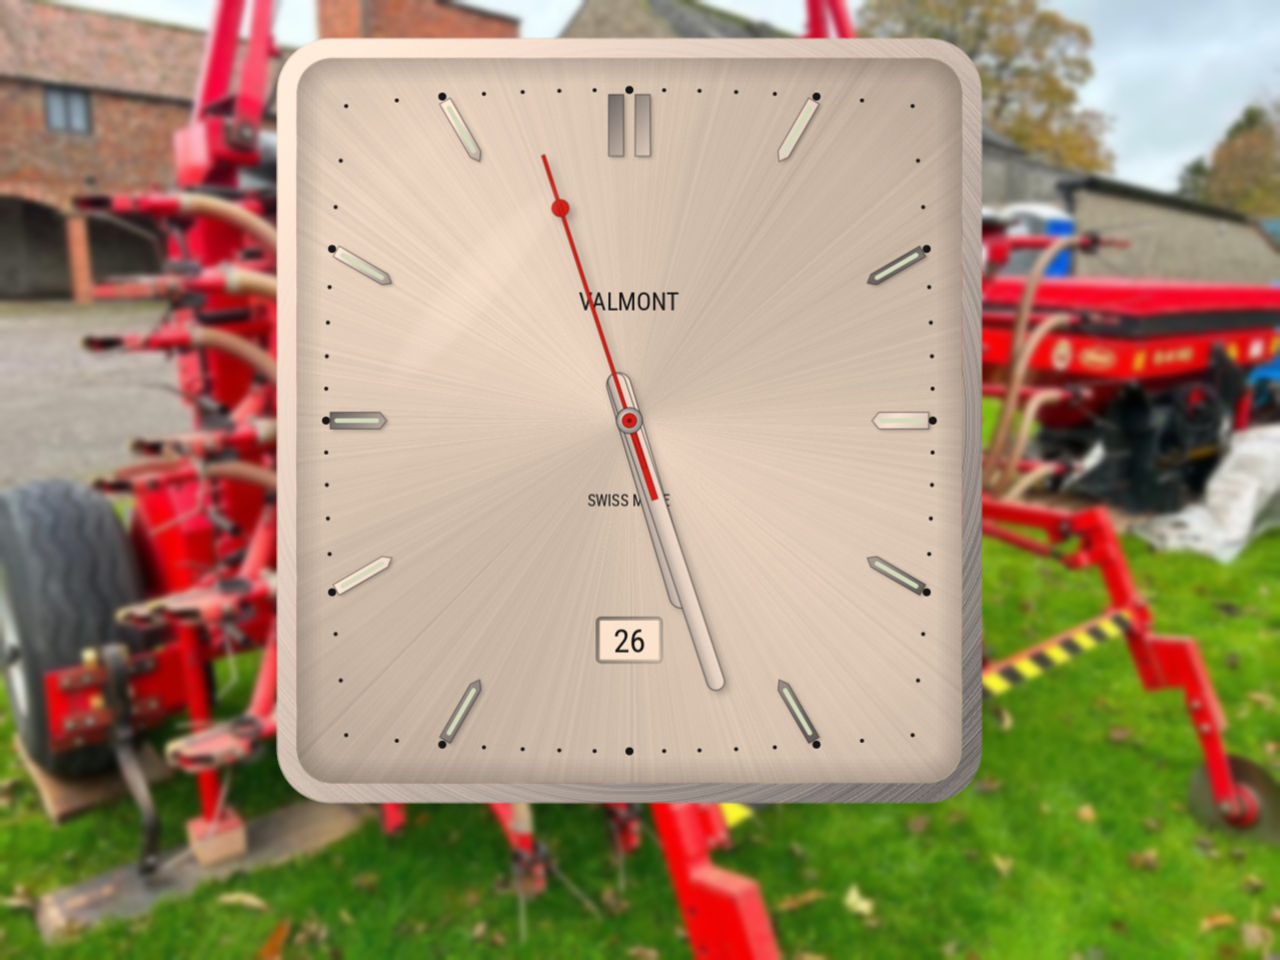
5:26:57
